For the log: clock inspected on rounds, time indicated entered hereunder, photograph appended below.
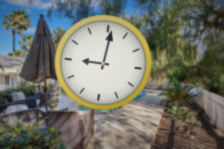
9:01
